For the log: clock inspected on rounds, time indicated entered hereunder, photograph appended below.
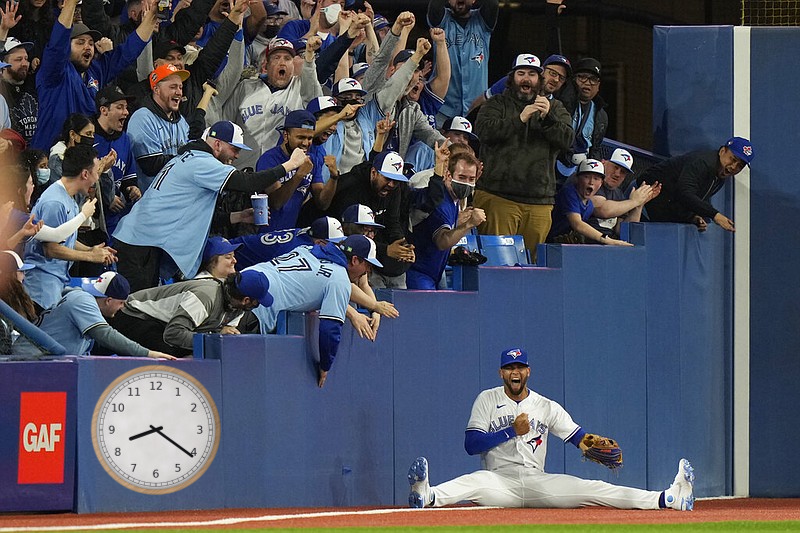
8:21
